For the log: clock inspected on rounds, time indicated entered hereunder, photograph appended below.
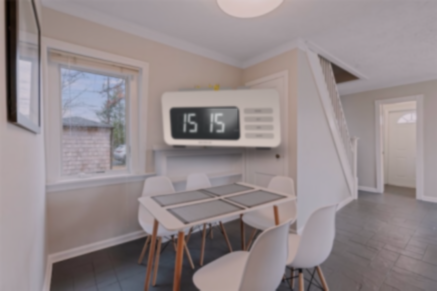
15:15
